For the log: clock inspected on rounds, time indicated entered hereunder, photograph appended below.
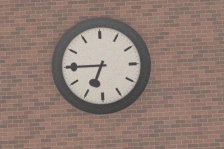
6:45
